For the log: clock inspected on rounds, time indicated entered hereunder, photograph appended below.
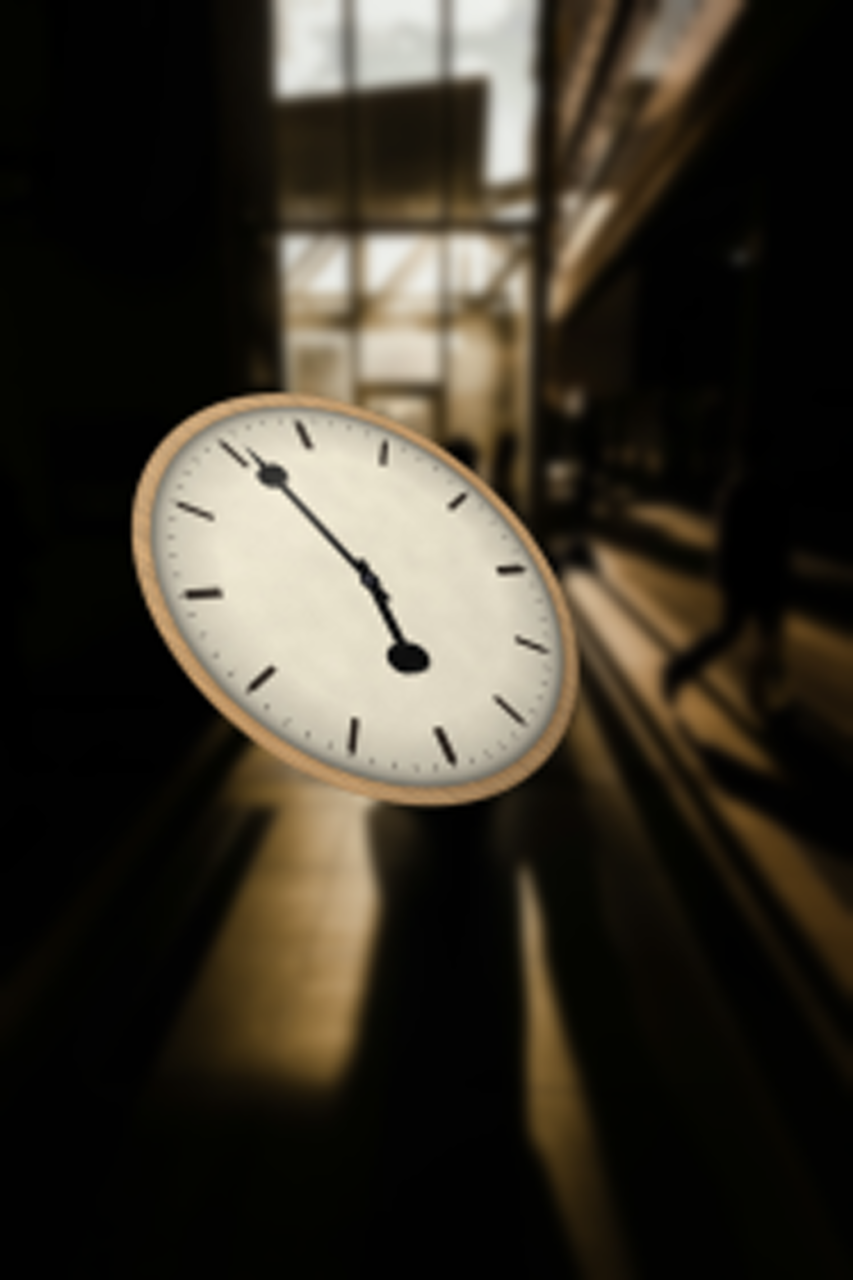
5:56
